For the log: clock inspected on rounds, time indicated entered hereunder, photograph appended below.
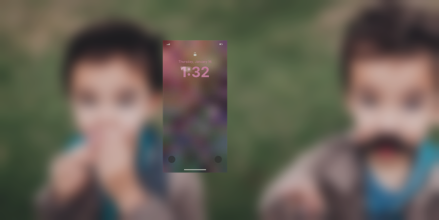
1:32
